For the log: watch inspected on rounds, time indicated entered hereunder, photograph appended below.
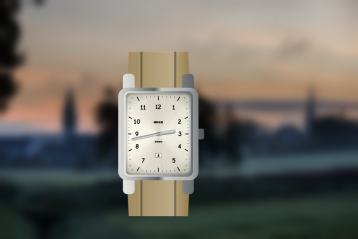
2:43
